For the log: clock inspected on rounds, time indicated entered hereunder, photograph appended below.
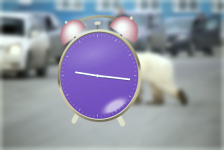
9:16
